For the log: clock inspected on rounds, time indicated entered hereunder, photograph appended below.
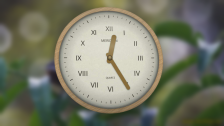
12:25
